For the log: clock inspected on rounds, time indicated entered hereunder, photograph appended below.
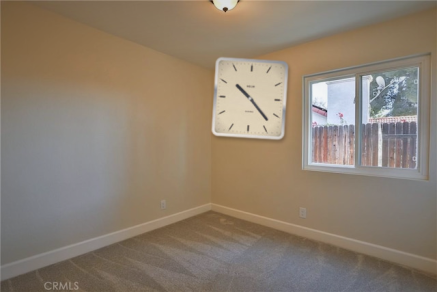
10:23
